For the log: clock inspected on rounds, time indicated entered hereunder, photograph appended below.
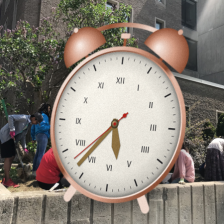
5:36:38
